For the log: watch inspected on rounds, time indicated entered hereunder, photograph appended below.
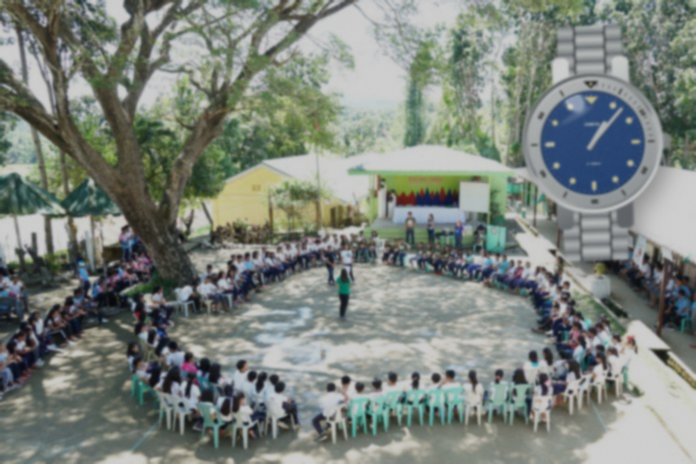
1:07
